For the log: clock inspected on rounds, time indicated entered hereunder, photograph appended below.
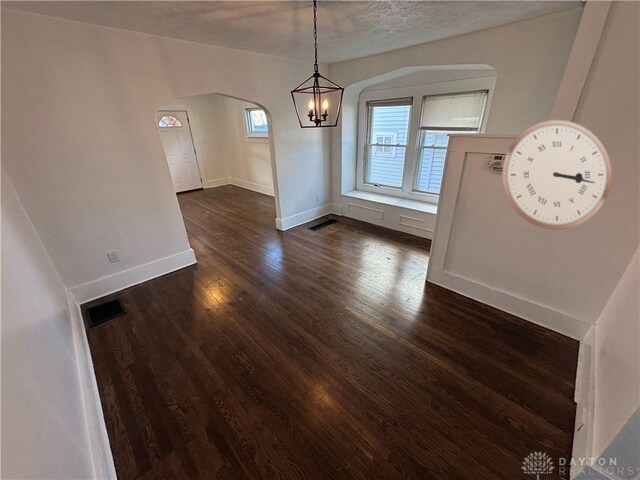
3:17
